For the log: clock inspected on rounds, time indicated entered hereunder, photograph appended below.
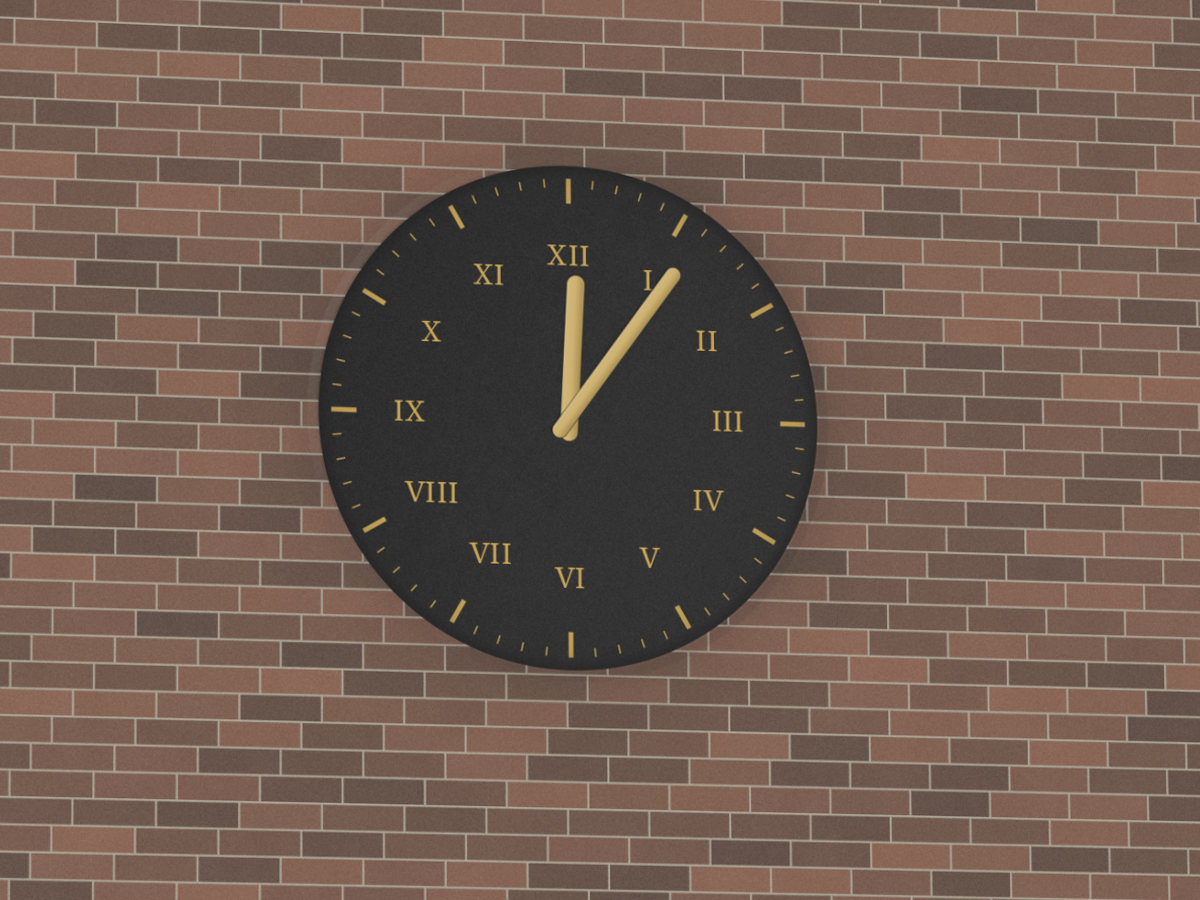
12:06
